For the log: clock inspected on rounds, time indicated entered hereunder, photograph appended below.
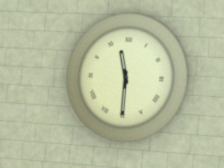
11:30
